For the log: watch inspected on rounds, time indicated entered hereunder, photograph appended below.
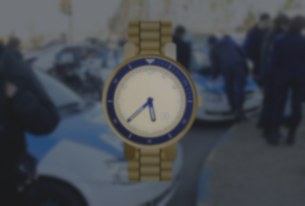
5:38
